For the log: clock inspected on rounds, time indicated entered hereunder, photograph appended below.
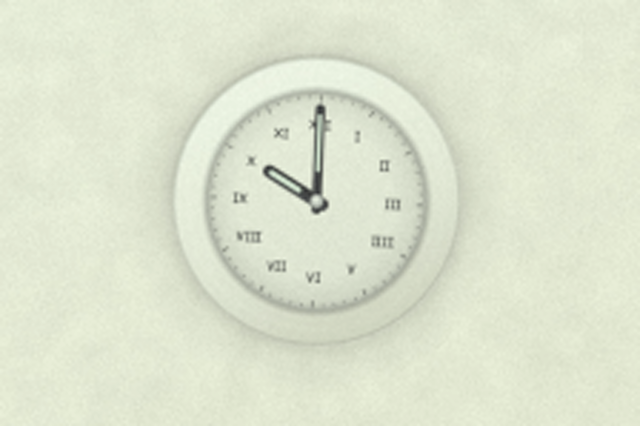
10:00
